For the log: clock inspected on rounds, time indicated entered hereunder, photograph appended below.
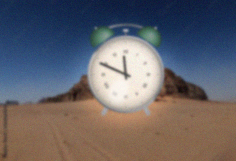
11:49
